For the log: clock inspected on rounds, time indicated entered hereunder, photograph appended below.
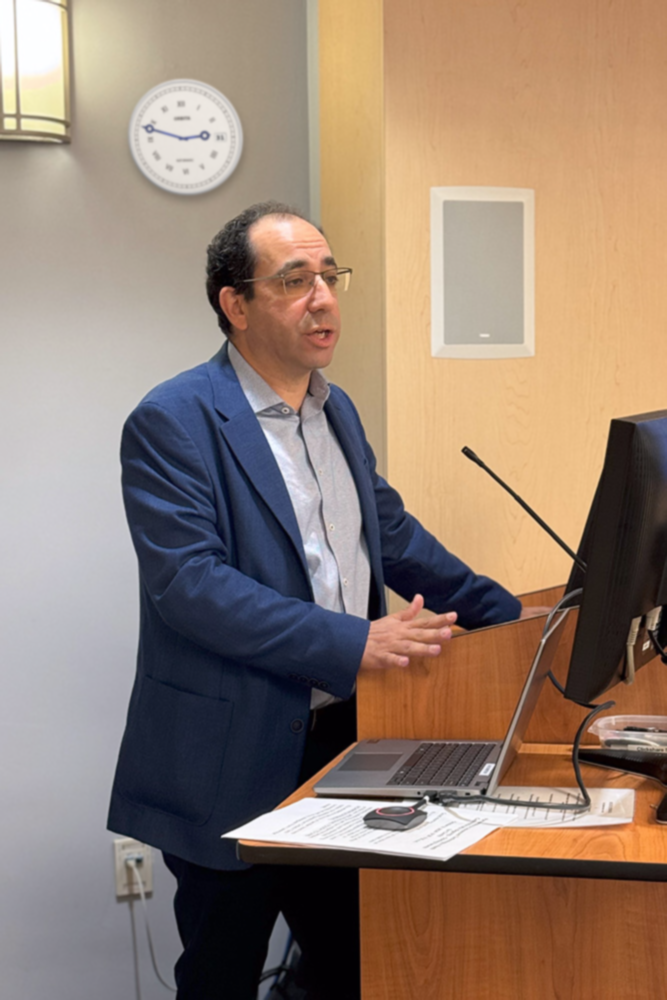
2:48
